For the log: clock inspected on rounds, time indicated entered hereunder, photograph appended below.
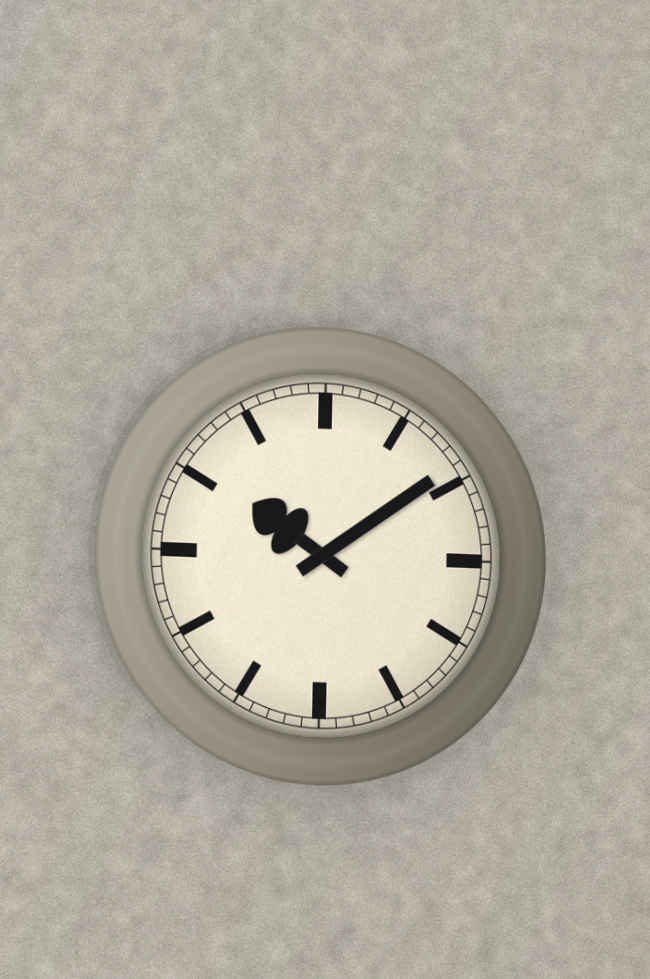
10:09
